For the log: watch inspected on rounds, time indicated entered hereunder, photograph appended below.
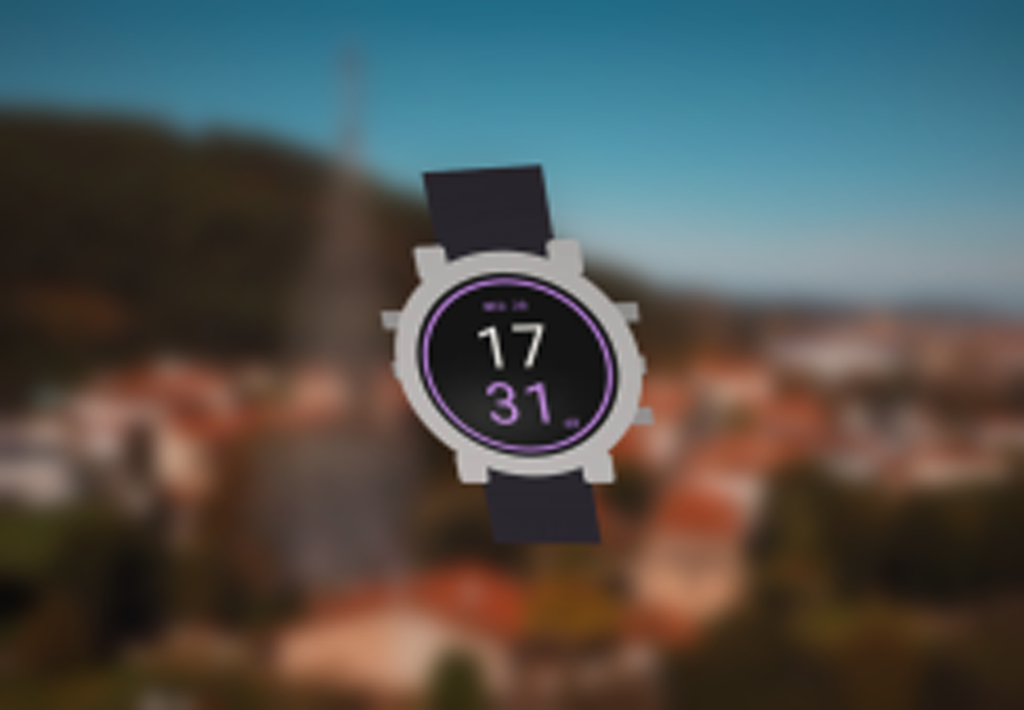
17:31
